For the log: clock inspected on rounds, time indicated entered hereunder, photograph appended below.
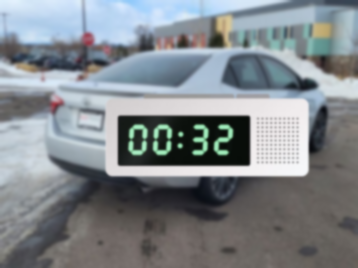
0:32
